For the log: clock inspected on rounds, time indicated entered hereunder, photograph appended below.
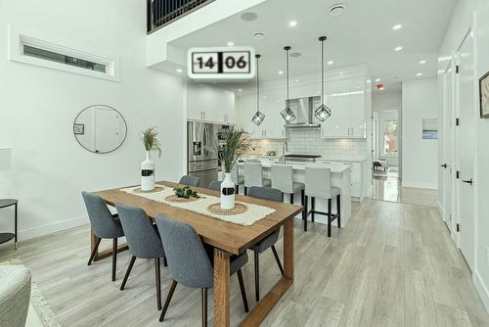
14:06
